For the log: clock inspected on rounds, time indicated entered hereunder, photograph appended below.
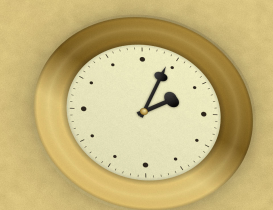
2:04
